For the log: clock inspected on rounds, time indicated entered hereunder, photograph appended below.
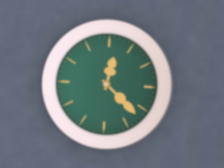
12:22
